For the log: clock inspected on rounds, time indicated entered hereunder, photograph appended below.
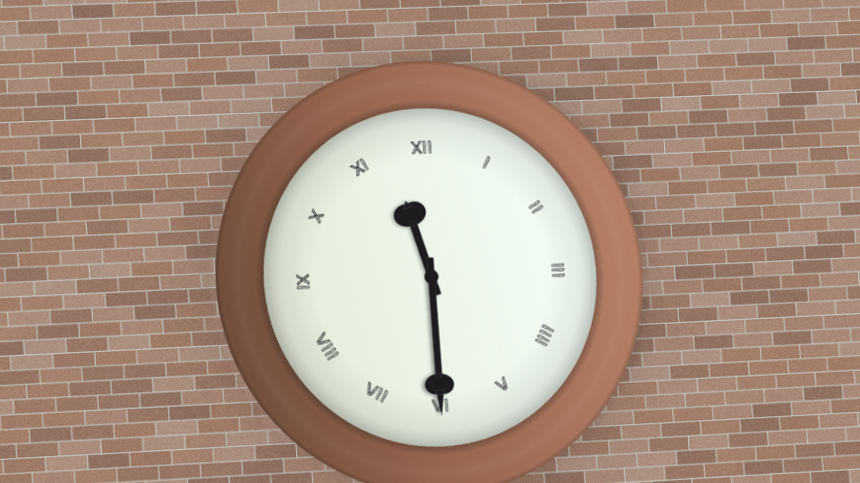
11:30
